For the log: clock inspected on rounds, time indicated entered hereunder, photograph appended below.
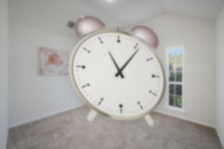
11:06
